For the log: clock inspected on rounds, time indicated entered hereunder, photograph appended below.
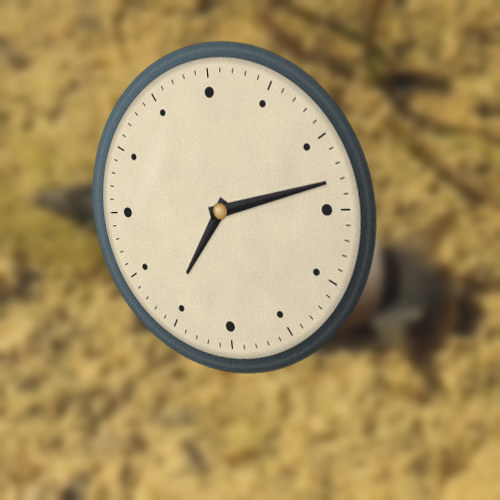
7:13
